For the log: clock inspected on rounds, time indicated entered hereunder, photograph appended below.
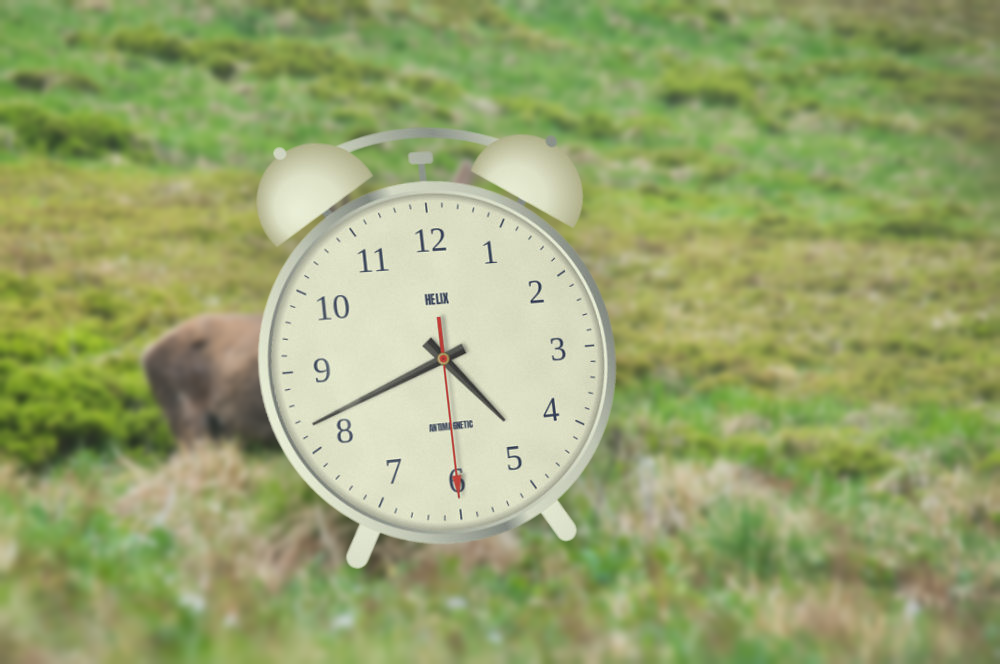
4:41:30
